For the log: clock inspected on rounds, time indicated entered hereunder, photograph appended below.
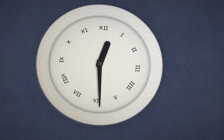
12:29
